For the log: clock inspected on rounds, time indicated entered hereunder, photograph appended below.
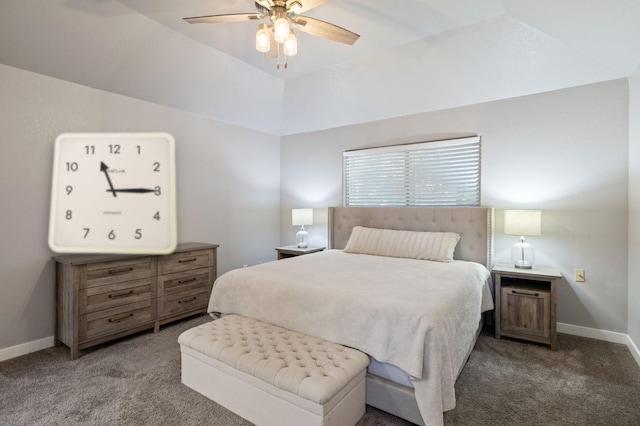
11:15
